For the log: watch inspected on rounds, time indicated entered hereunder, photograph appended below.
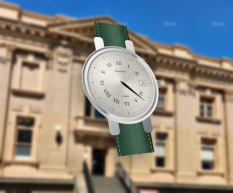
4:22
